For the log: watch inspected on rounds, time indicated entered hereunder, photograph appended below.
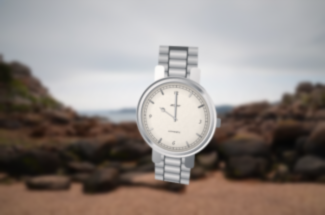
10:00
